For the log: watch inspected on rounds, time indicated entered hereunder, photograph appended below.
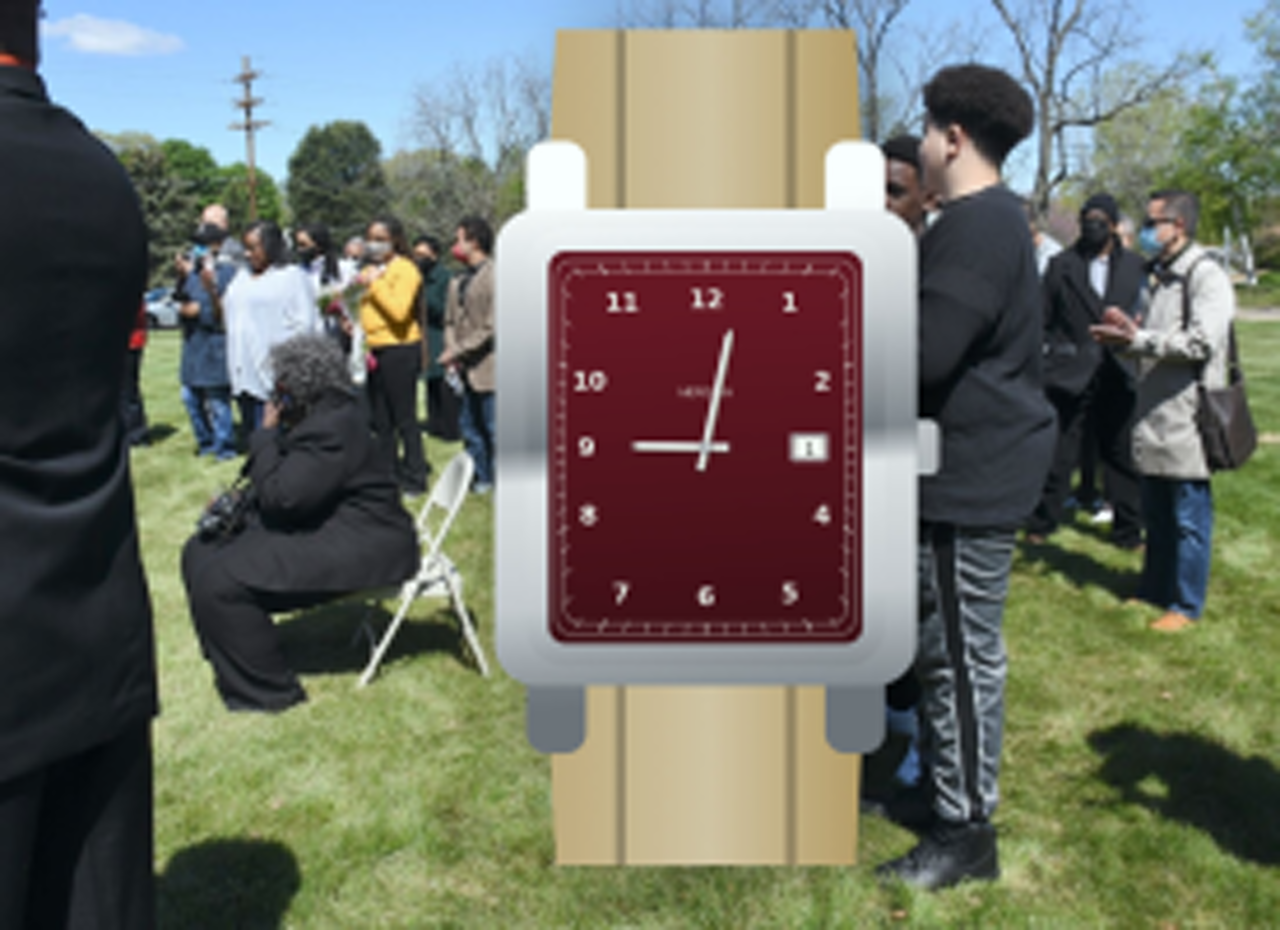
9:02
